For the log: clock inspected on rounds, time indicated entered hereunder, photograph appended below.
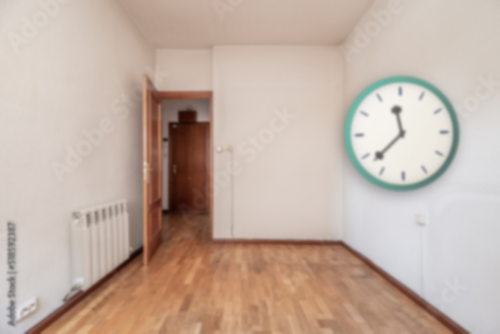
11:38
